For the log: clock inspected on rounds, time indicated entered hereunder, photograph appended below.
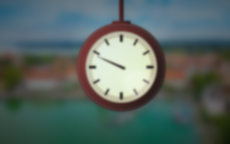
9:49
